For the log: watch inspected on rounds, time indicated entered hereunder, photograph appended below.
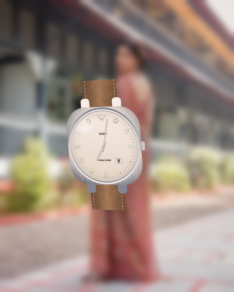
7:02
